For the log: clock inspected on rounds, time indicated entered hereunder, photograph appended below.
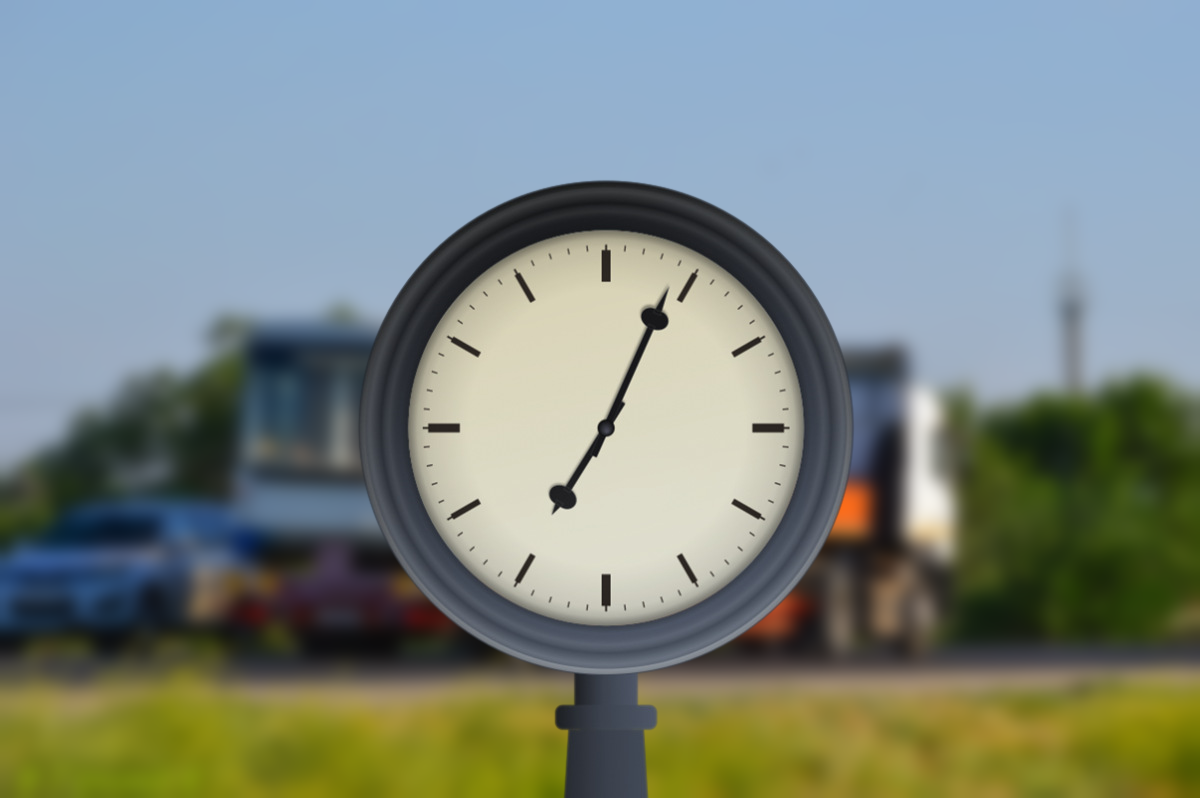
7:04
